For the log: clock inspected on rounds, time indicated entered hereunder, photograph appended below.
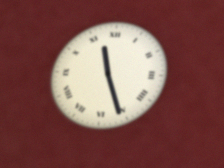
11:26
